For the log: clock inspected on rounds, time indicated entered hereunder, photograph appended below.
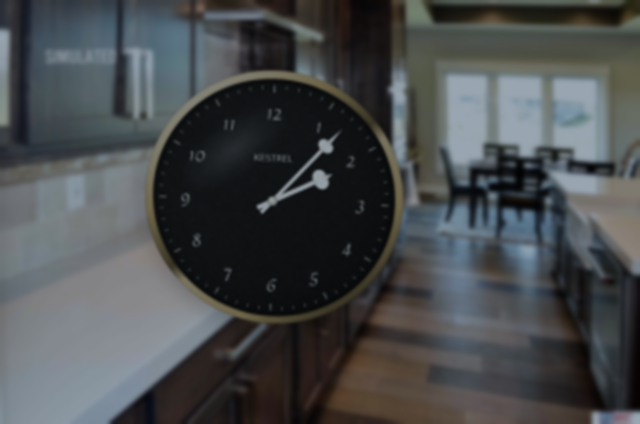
2:07
